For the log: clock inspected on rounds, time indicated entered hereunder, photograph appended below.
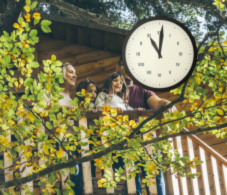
11:01
